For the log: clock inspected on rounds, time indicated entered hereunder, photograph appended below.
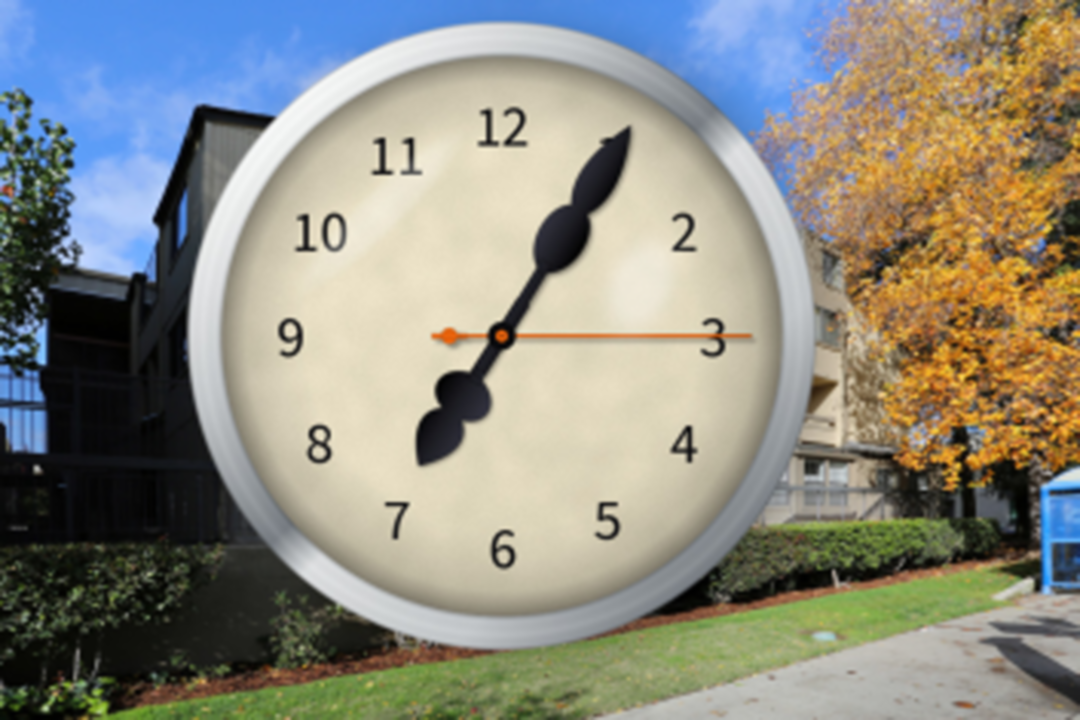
7:05:15
